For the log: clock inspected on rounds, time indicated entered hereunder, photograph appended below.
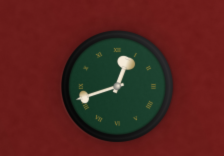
12:42
